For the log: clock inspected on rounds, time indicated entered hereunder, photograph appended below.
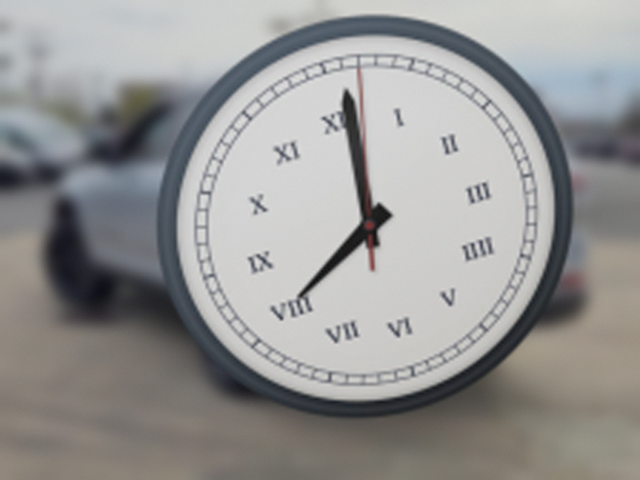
8:01:02
